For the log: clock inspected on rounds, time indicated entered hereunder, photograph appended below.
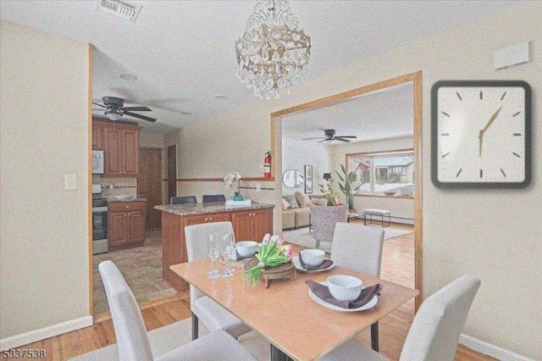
6:06
